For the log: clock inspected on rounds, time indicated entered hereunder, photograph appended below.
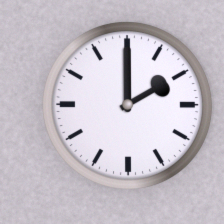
2:00
